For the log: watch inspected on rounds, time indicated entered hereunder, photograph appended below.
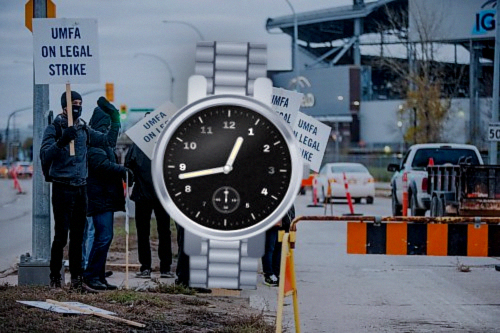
12:43
